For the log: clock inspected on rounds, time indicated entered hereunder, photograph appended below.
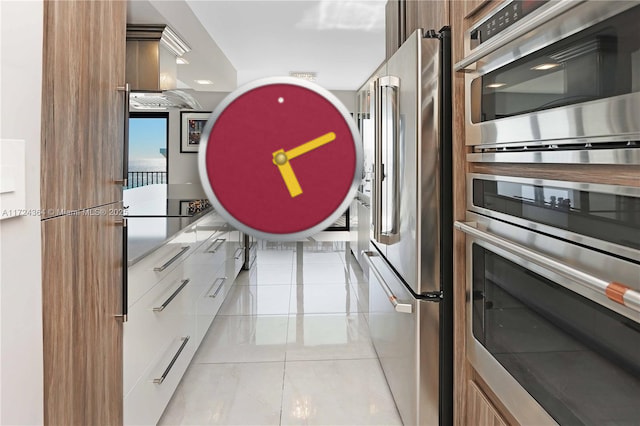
5:11
